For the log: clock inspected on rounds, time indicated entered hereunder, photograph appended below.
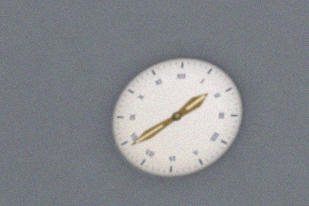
1:39
